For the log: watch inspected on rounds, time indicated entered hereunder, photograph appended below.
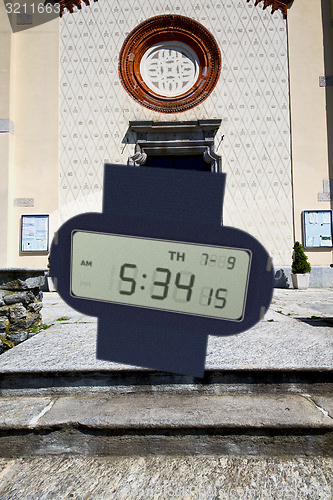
5:34:15
